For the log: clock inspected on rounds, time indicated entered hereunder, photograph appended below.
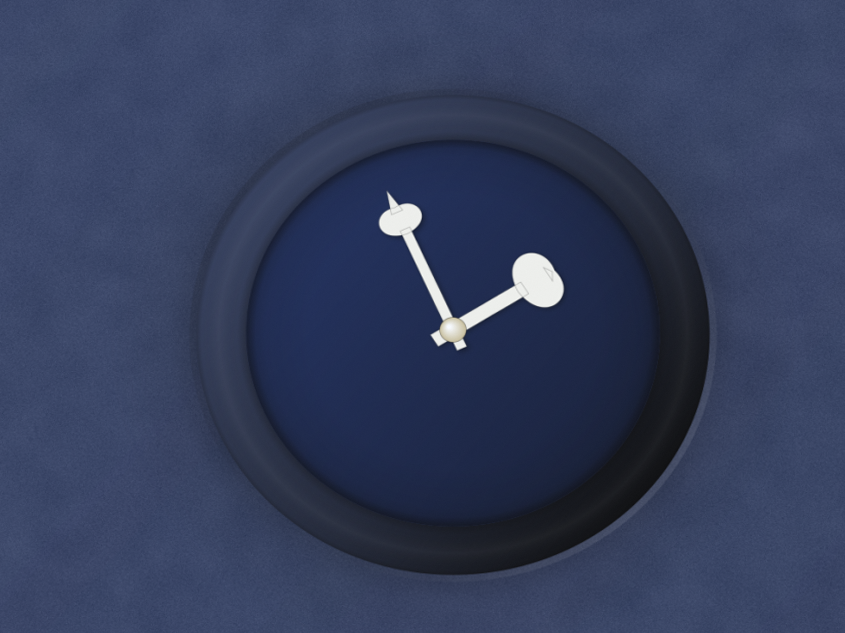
1:56
